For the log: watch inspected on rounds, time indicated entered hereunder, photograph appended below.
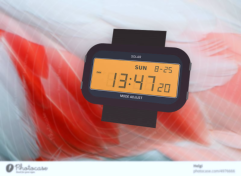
13:47:20
